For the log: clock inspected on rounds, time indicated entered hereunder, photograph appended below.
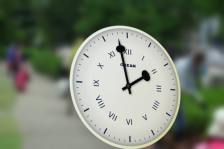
1:58
